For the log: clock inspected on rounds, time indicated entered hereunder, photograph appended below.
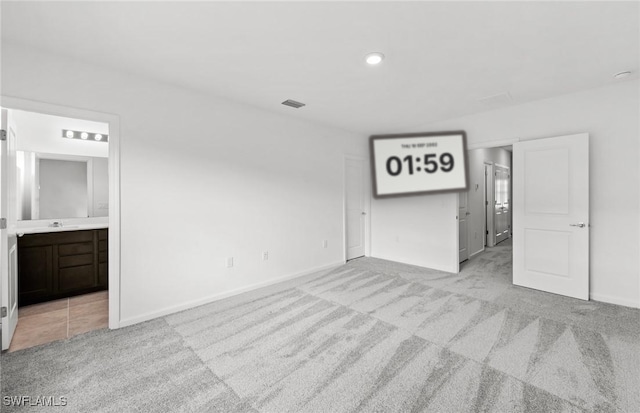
1:59
